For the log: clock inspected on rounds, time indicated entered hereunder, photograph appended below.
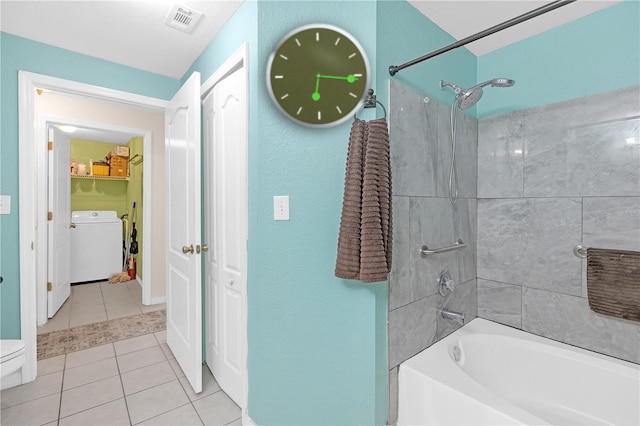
6:16
